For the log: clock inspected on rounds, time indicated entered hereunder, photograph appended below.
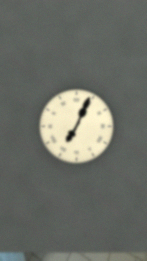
7:04
